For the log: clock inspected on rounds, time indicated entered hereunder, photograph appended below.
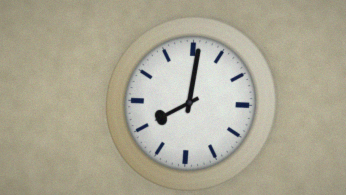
8:01
